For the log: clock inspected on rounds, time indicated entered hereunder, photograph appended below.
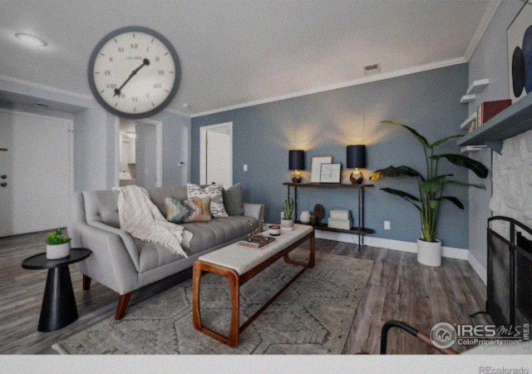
1:37
